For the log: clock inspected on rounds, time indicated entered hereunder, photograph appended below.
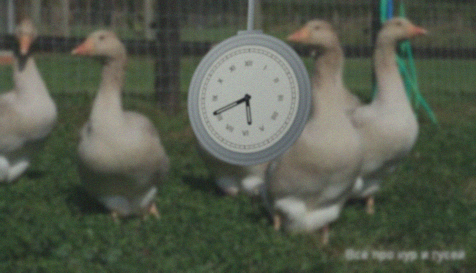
5:41
